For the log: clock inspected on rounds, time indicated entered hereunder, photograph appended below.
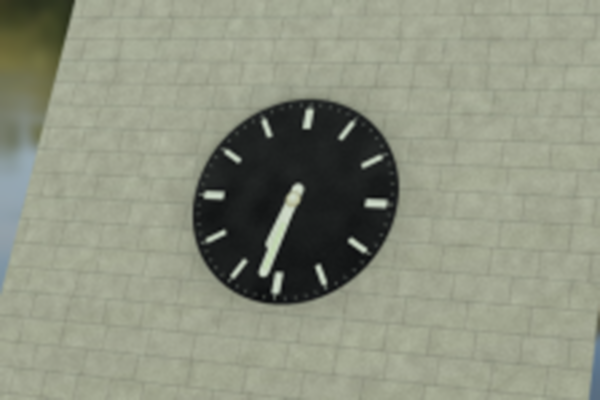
6:32
